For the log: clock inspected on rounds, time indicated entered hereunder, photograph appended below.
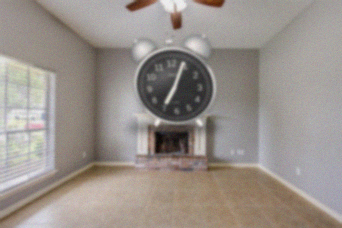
7:04
